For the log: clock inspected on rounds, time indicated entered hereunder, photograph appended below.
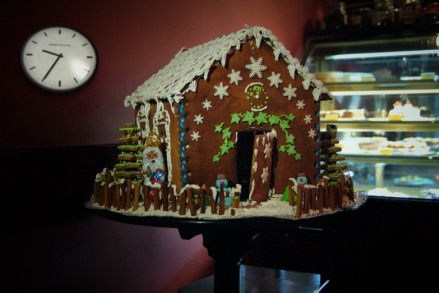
9:35
